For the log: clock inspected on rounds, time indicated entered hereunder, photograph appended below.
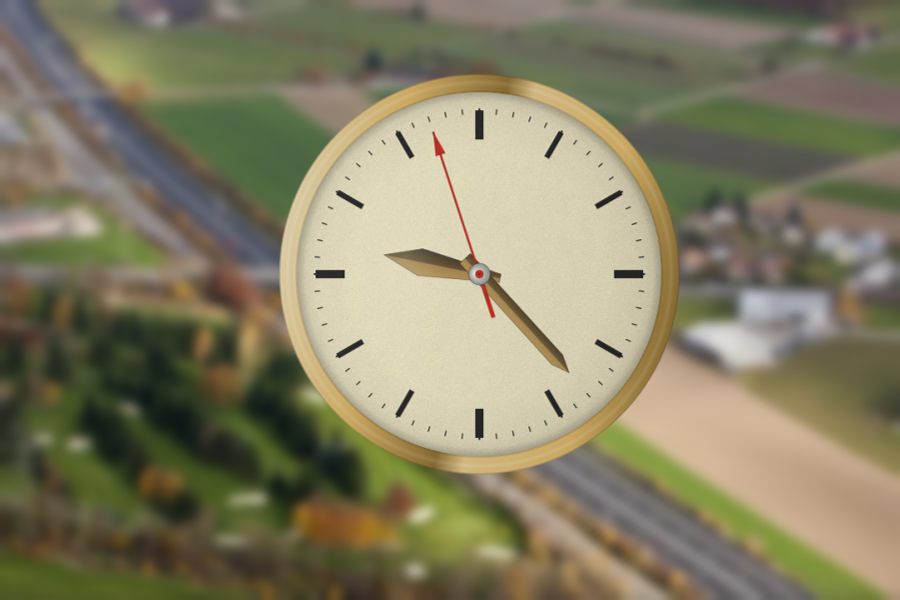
9:22:57
